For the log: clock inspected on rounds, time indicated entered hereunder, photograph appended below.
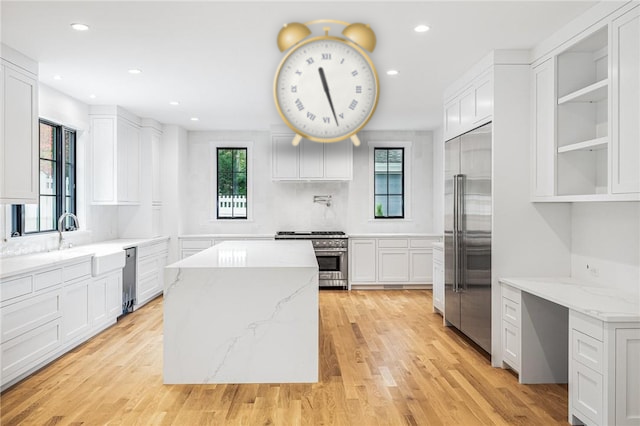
11:27
